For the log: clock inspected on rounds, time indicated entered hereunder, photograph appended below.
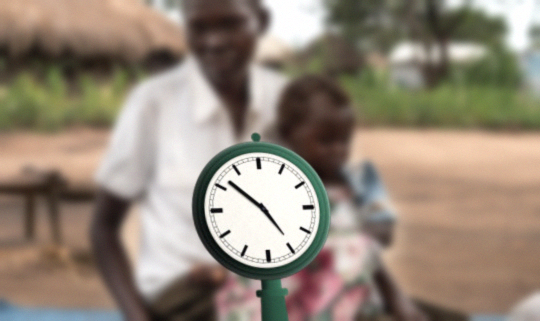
4:52
